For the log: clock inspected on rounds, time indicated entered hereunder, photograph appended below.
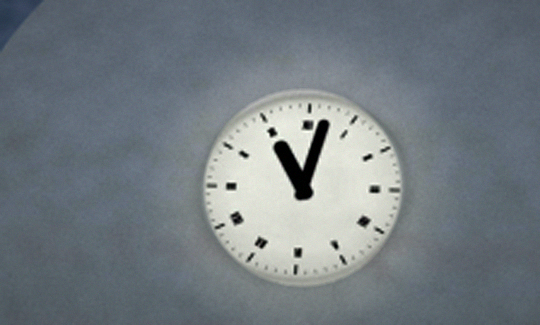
11:02
